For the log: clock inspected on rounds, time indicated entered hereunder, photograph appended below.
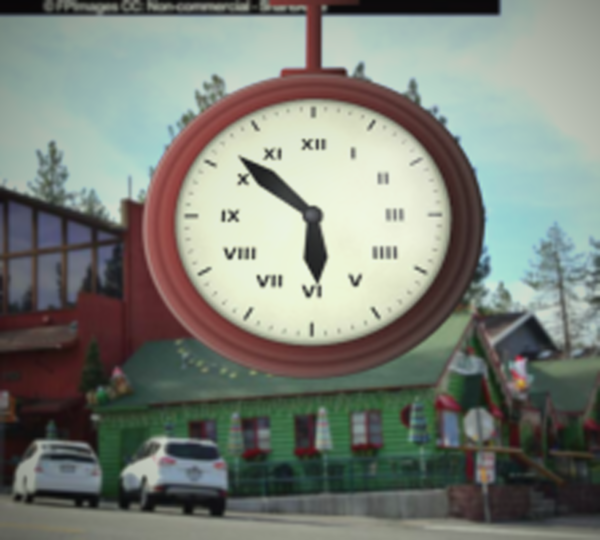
5:52
